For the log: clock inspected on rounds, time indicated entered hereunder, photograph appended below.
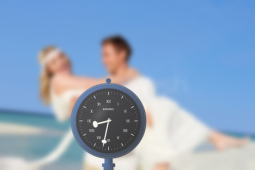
8:32
